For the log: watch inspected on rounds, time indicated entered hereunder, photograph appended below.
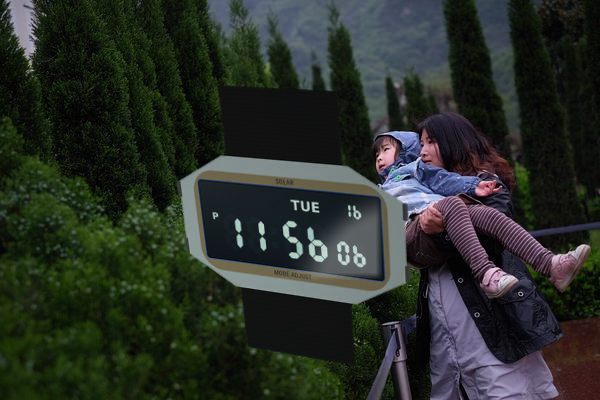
11:56:06
